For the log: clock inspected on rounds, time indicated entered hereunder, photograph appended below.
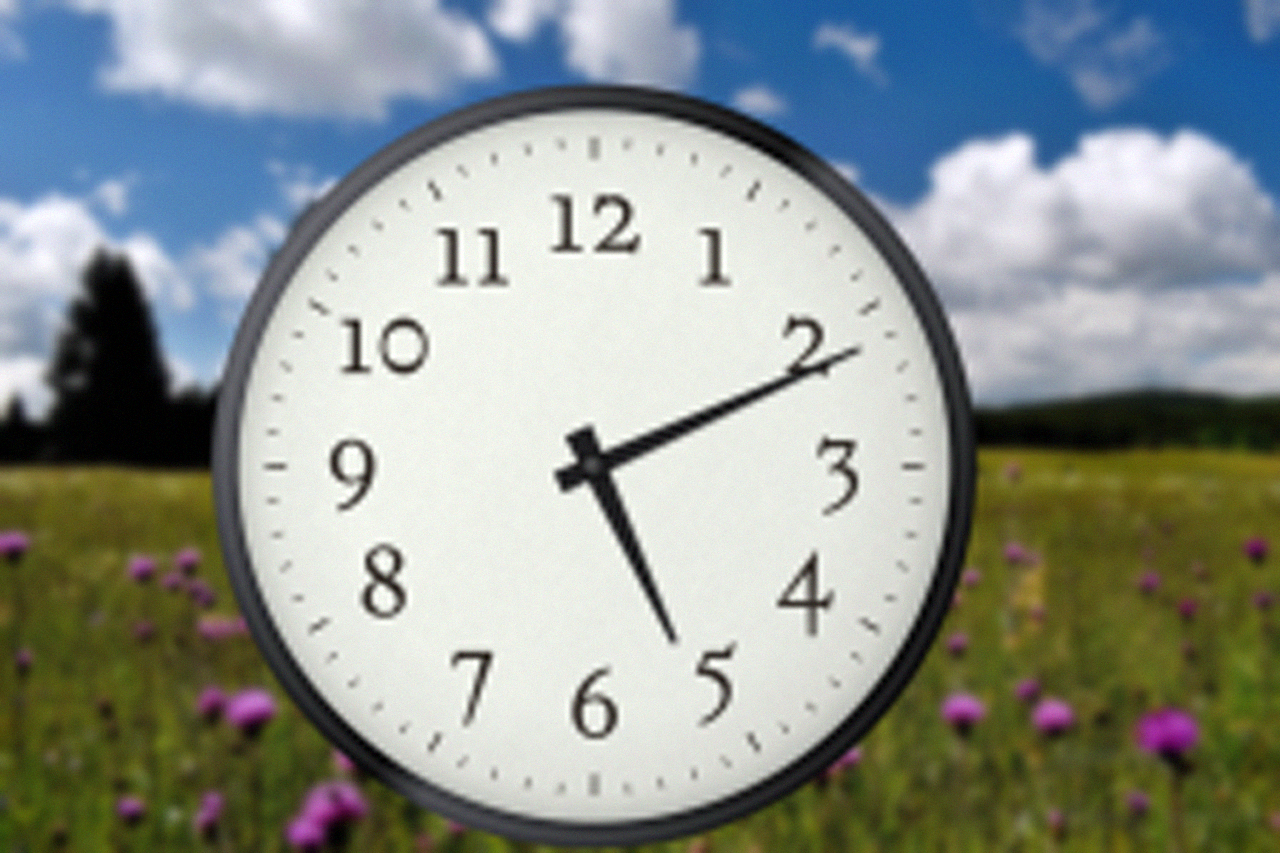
5:11
